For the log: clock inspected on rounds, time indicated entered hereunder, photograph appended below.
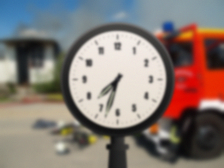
7:33
